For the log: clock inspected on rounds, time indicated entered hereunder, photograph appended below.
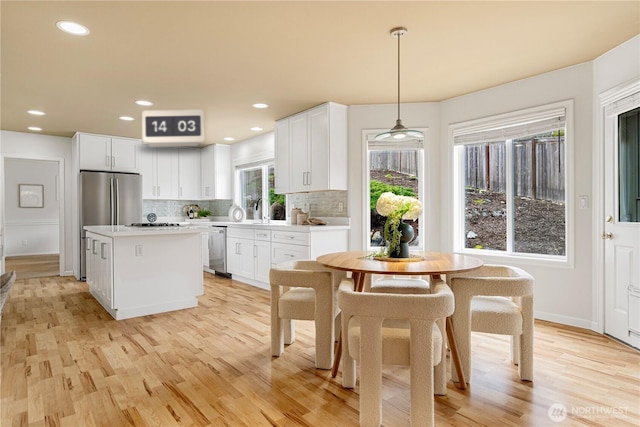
14:03
